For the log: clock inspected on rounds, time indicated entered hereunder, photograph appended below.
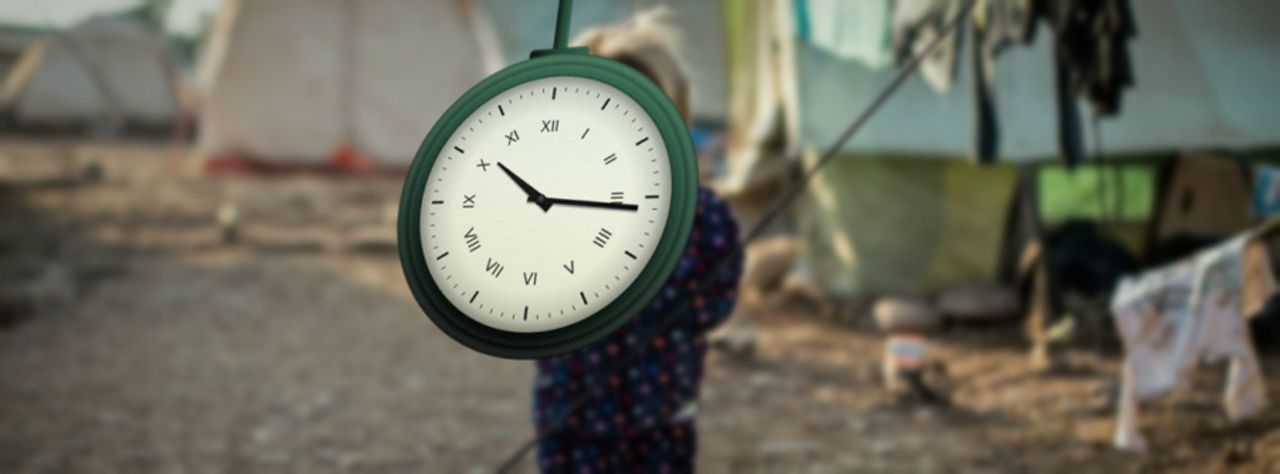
10:16
